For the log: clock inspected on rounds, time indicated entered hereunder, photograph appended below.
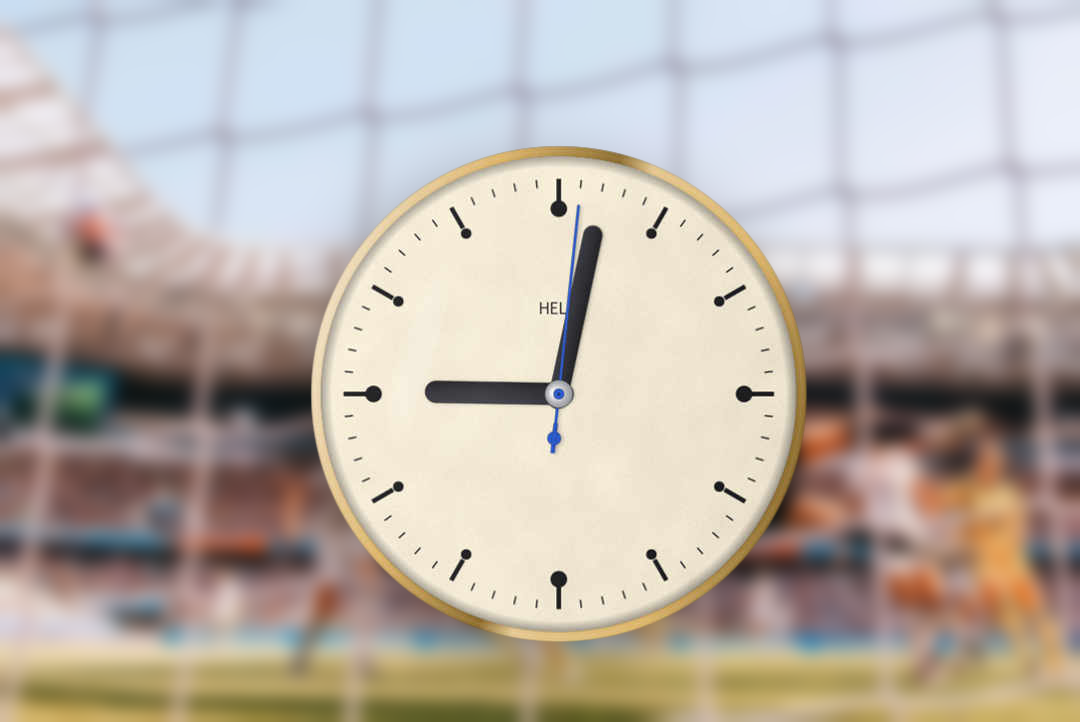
9:02:01
